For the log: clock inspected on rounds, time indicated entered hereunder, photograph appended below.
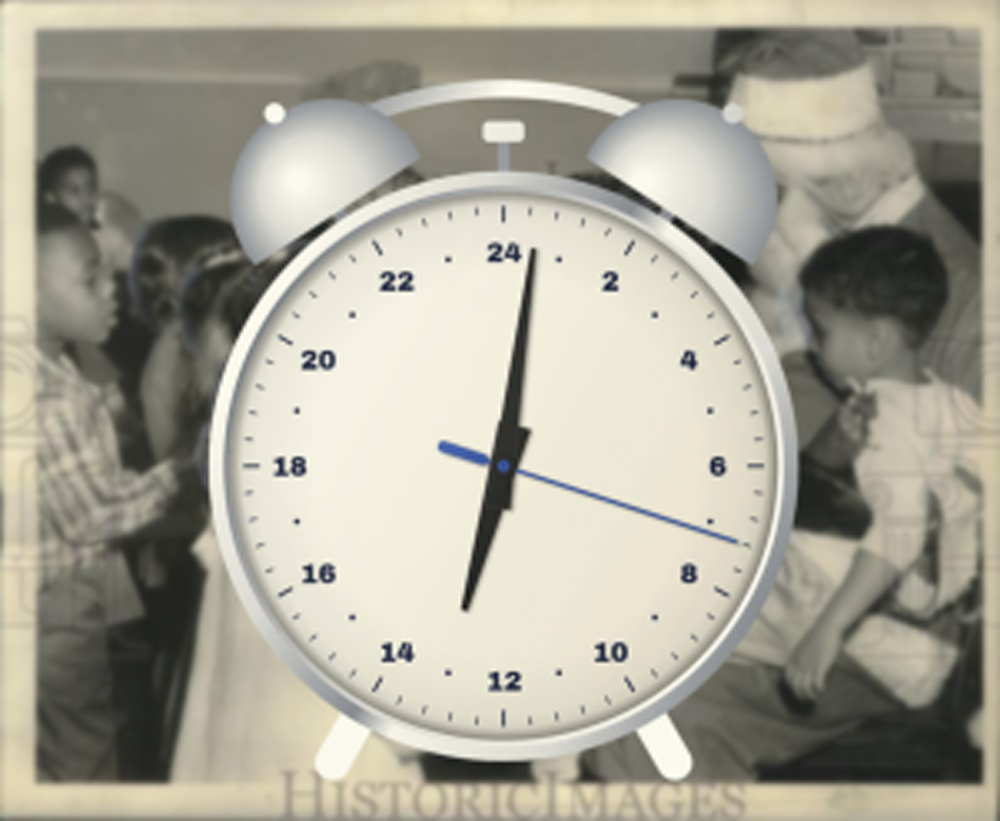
13:01:18
